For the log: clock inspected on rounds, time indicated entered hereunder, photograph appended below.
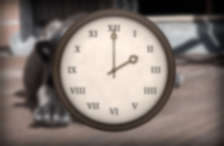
2:00
